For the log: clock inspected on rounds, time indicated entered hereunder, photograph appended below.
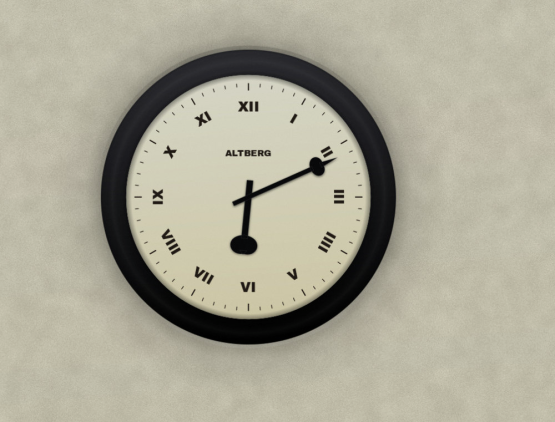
6:11
